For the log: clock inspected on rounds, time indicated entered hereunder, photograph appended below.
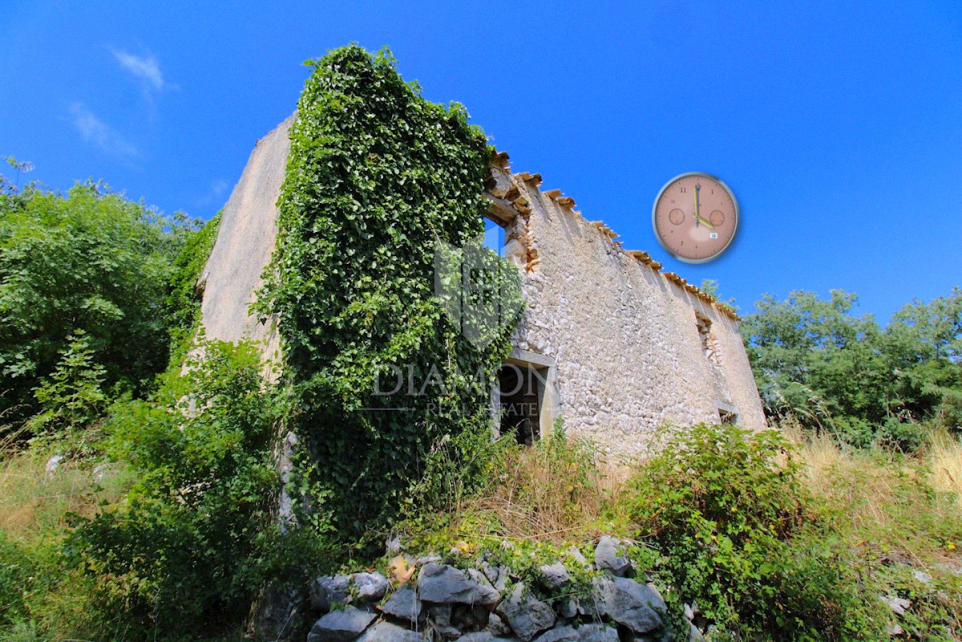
3:59
